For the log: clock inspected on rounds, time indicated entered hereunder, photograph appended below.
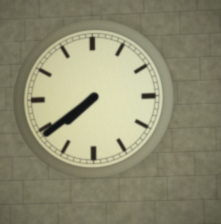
7:39
